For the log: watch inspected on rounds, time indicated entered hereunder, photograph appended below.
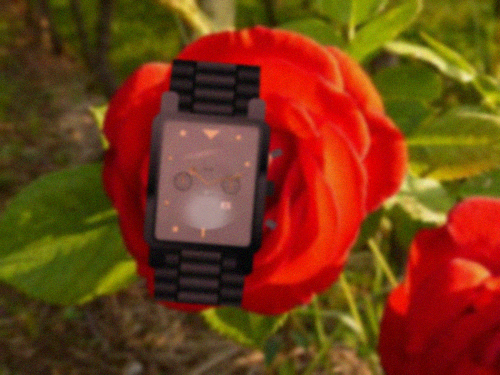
10:12
